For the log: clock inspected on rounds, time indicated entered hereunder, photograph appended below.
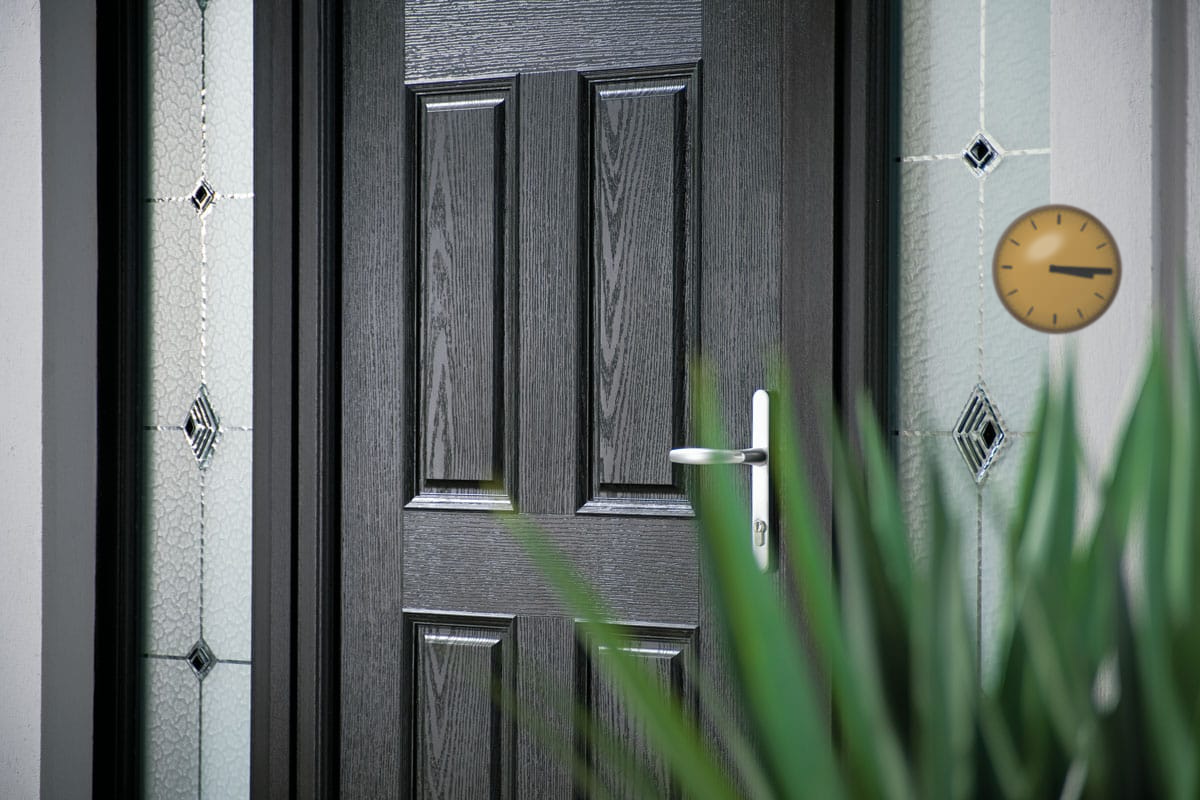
3:15
